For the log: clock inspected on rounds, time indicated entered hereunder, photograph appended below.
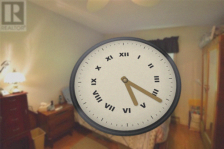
5:21
